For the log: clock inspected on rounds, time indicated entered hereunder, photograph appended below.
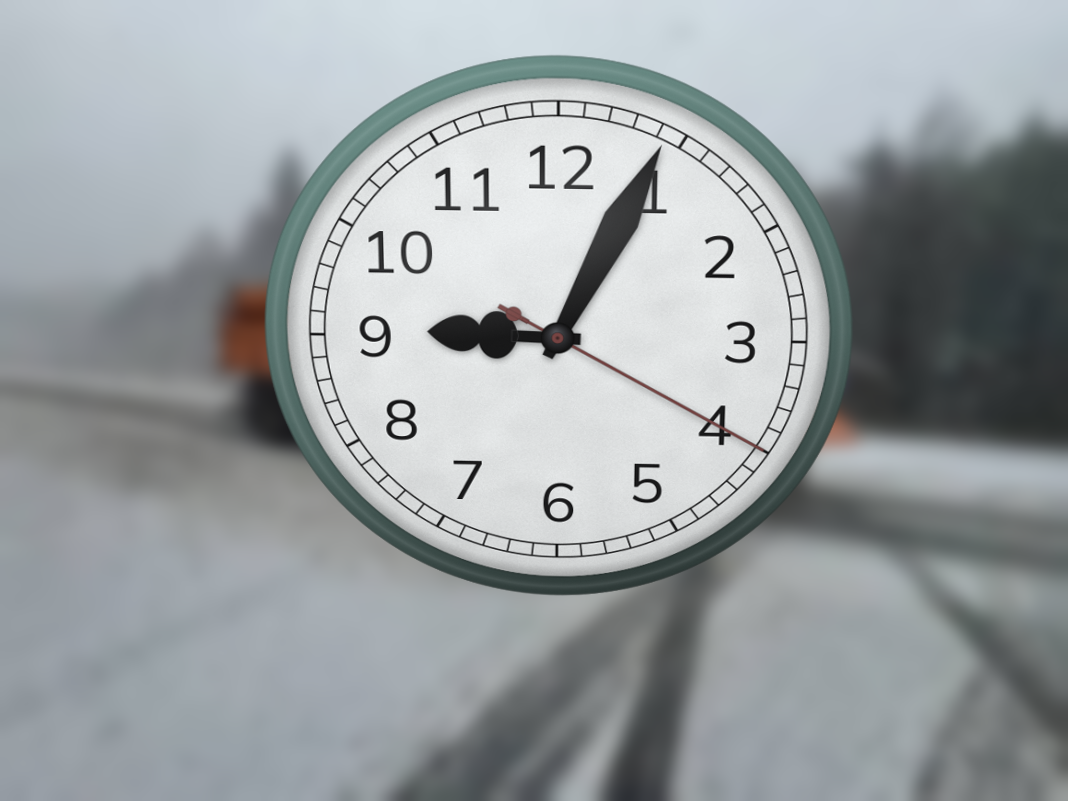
9:04:20
